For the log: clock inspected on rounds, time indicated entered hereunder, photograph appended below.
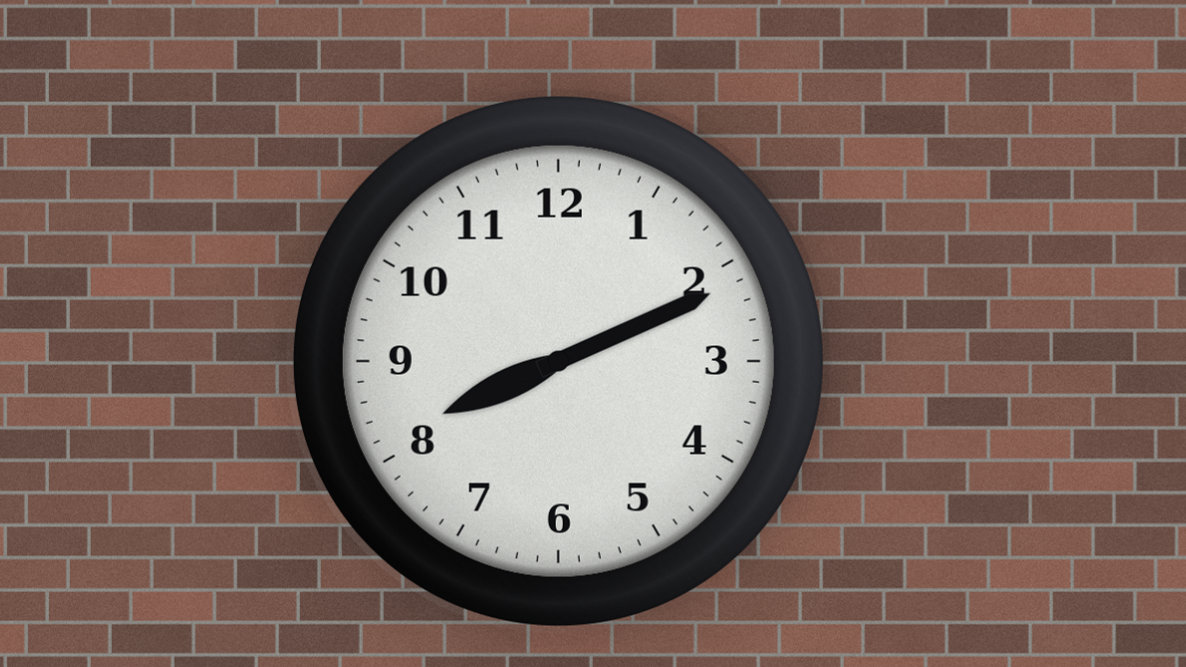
8:11
